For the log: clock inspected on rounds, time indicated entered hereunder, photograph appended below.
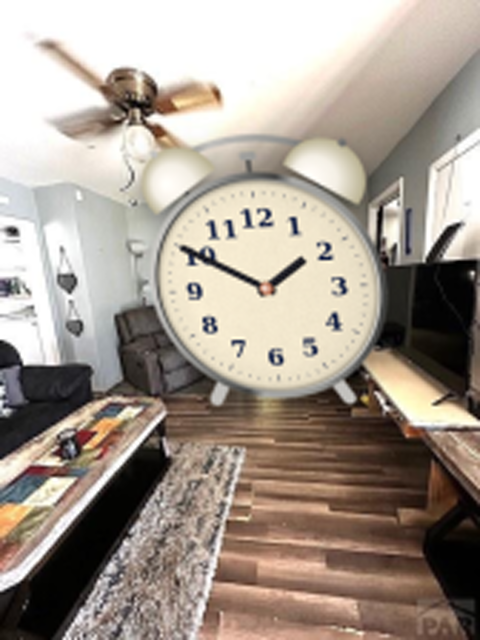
1:50
